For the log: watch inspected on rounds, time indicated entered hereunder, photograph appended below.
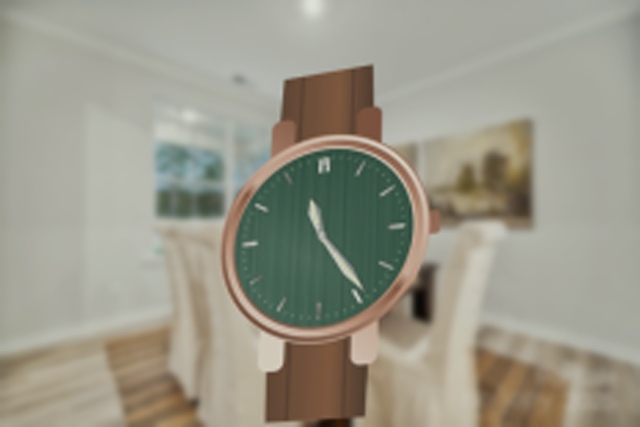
11:24
